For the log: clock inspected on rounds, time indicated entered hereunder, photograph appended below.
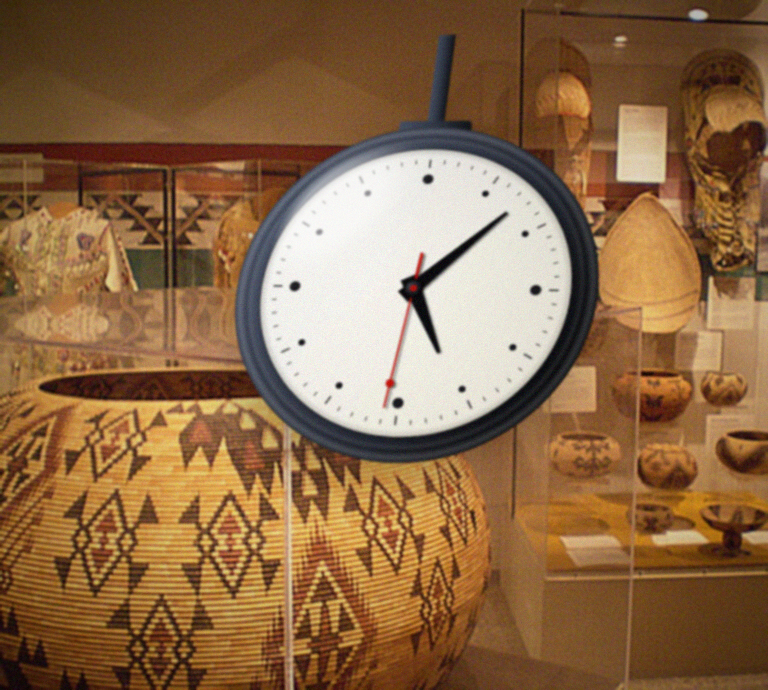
5:07:31
